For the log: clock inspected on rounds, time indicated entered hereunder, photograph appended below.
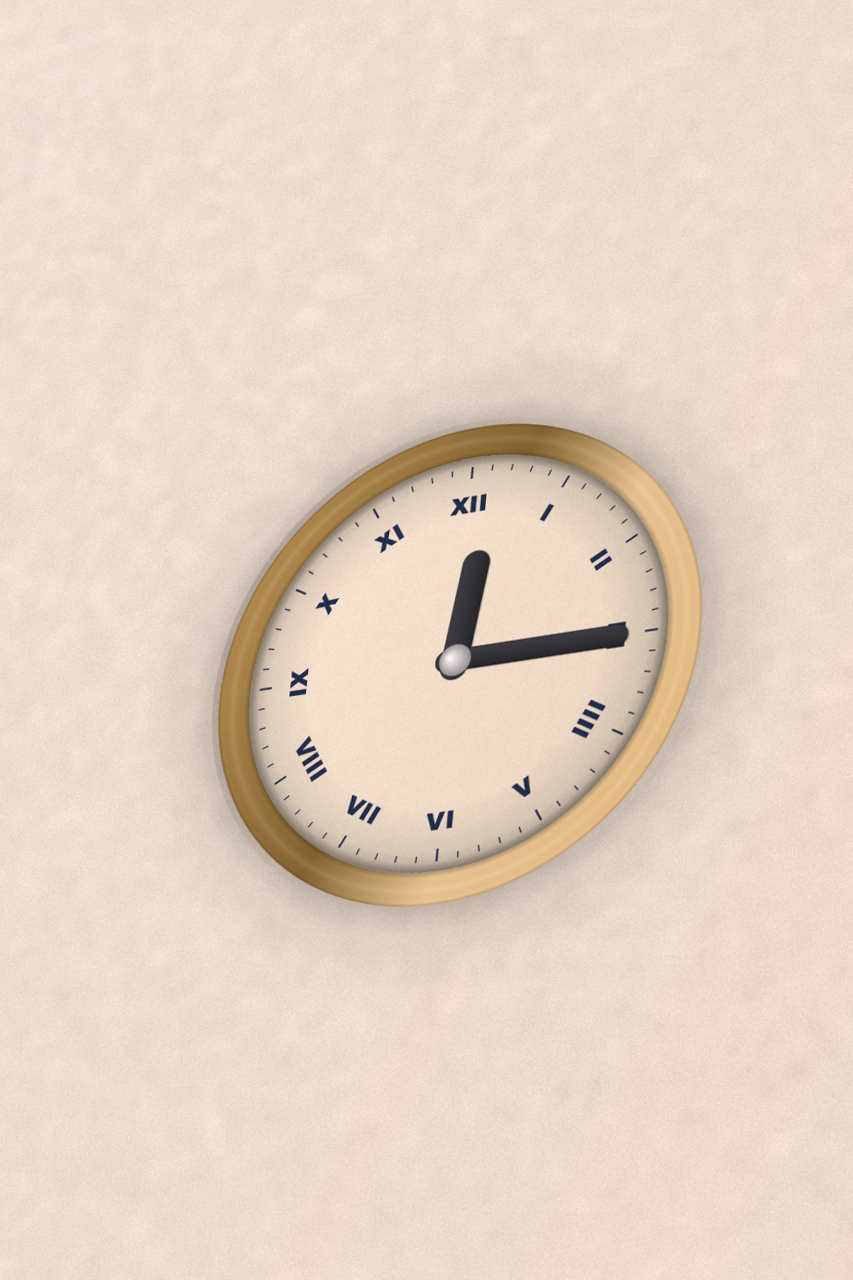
12:15
